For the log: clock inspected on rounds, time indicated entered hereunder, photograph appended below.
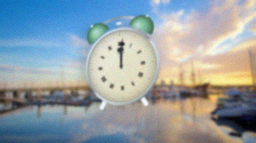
12:01
